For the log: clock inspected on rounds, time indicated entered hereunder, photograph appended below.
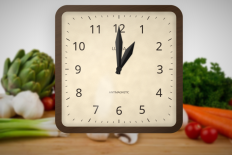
1:00
